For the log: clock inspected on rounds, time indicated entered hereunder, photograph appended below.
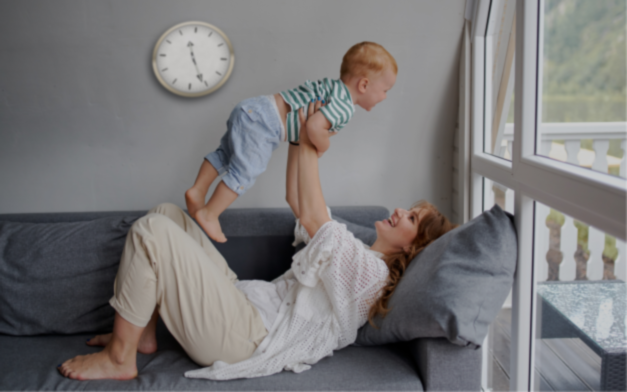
11:26
